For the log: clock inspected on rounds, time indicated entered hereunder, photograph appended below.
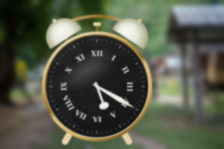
5:20
